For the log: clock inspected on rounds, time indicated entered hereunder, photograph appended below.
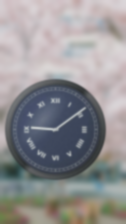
9:09
